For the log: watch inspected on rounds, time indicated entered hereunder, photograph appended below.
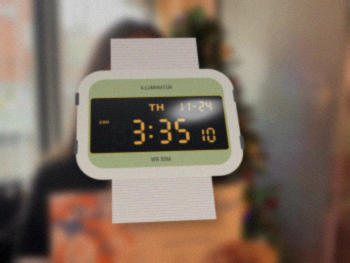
3:35:10
